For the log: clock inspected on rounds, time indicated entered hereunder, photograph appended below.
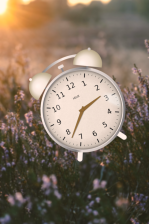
2:38
